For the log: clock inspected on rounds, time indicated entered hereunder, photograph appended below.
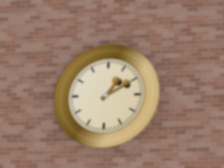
1:10
